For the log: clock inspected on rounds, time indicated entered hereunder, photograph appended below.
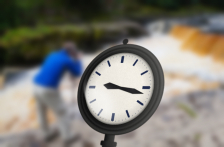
9:17
